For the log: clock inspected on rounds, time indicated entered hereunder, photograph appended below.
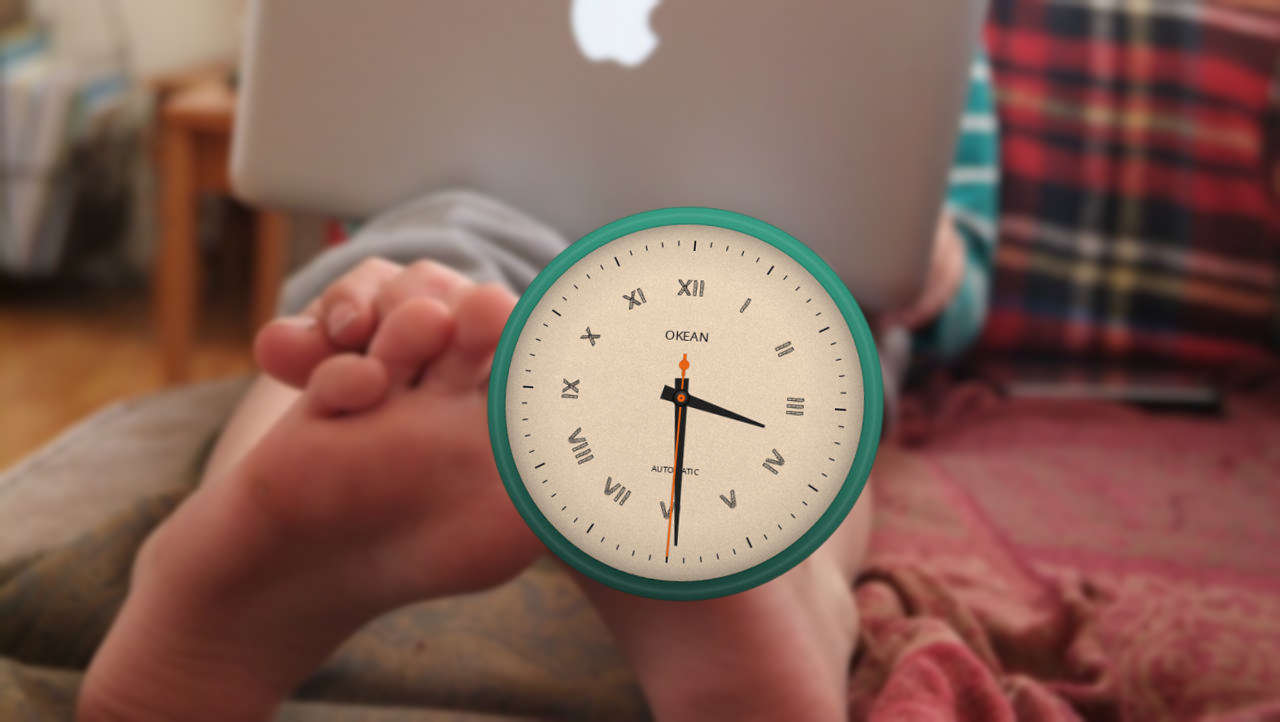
3:29:30
